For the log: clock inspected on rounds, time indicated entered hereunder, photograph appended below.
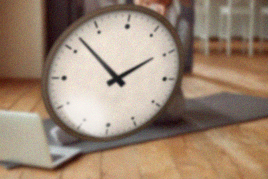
1:52
